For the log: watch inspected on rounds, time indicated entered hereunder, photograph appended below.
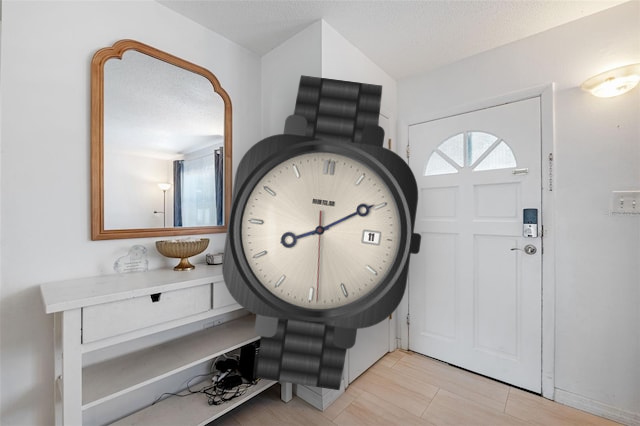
8:09:29
